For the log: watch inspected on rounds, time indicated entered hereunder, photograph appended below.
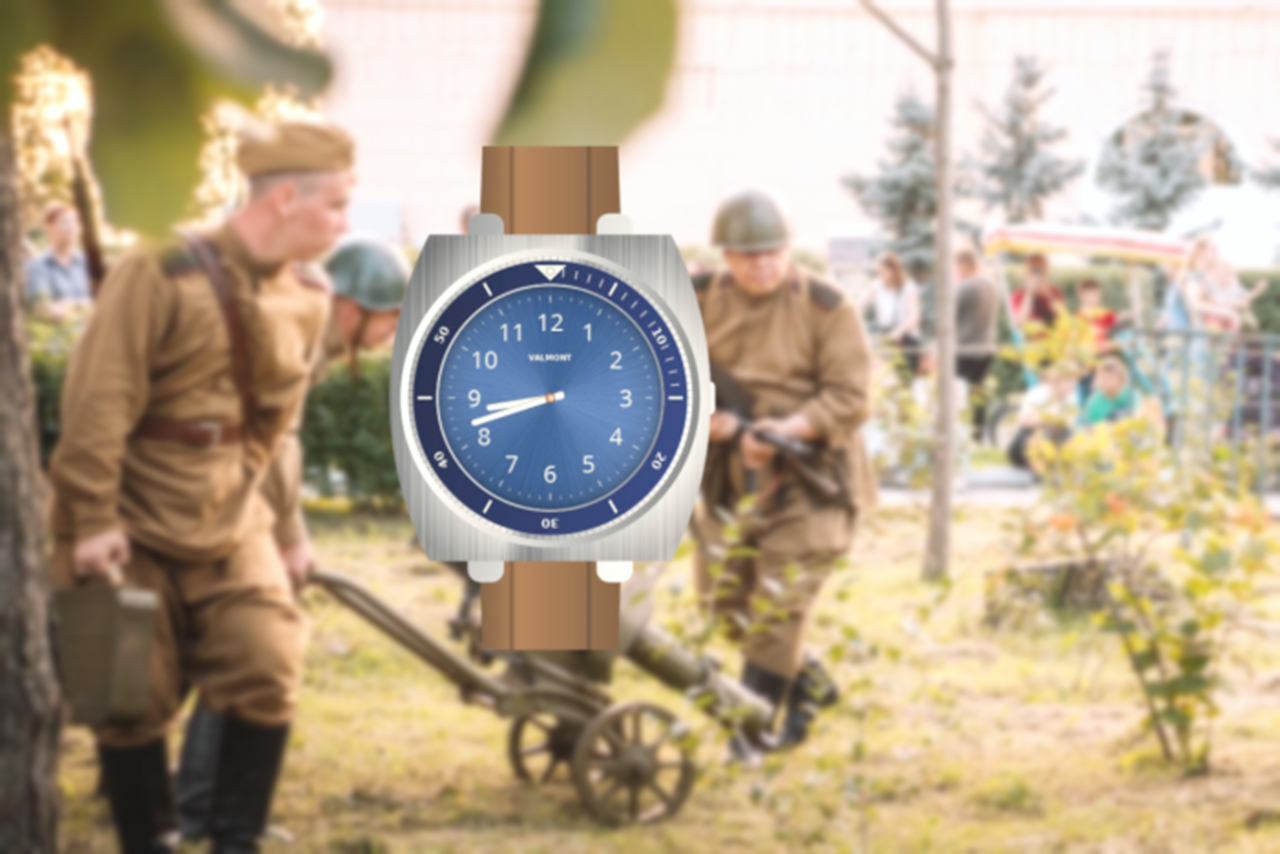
8:42
